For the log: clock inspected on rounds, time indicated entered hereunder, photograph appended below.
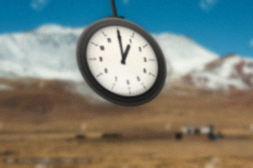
1:00
